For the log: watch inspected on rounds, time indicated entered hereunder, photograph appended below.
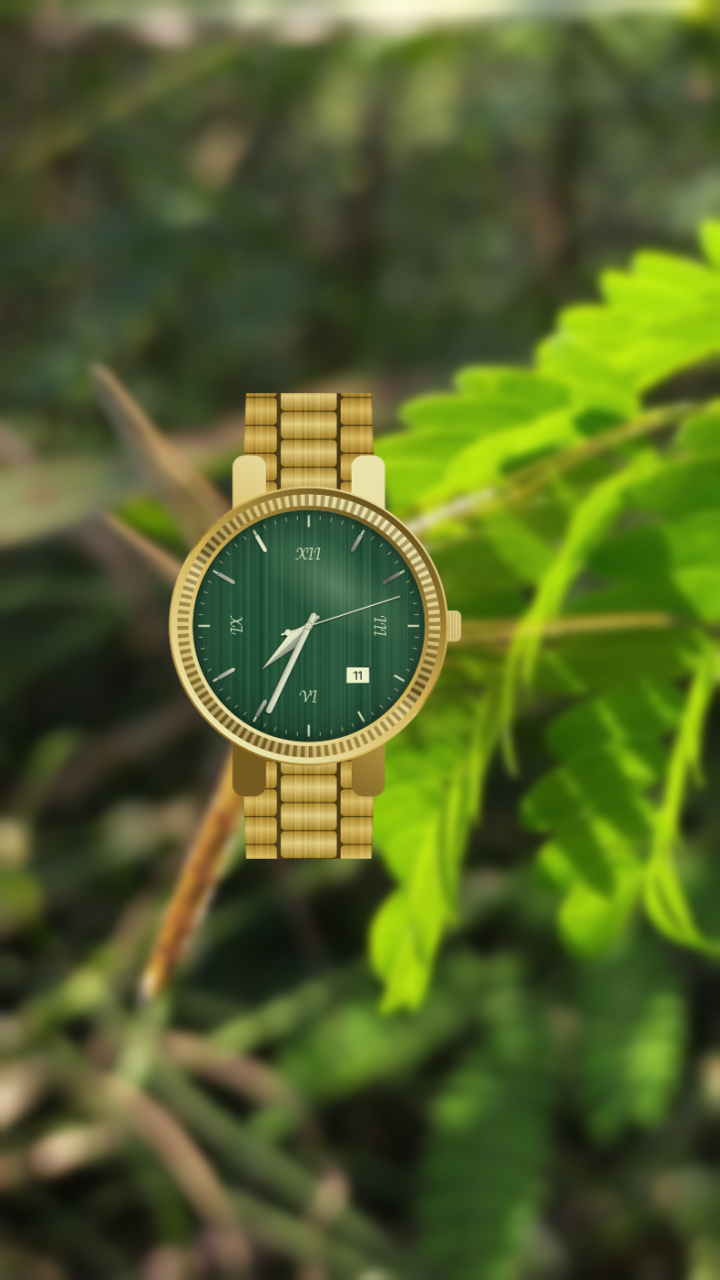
7:34:12
